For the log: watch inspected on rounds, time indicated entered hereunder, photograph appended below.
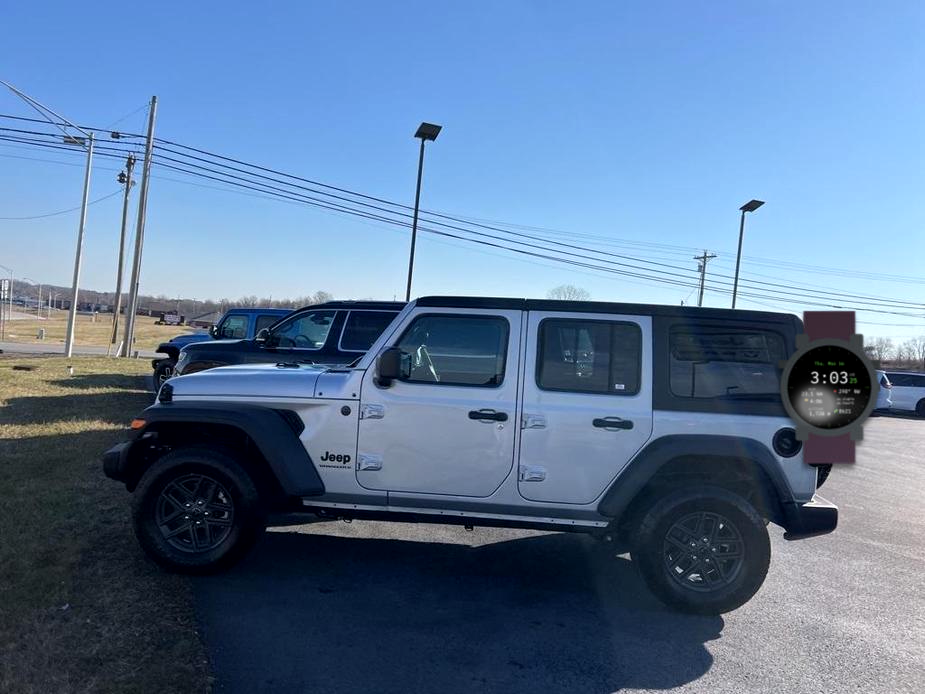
3:03
